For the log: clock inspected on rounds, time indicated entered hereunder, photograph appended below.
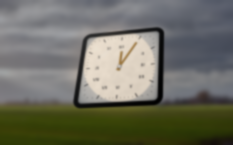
12:05
